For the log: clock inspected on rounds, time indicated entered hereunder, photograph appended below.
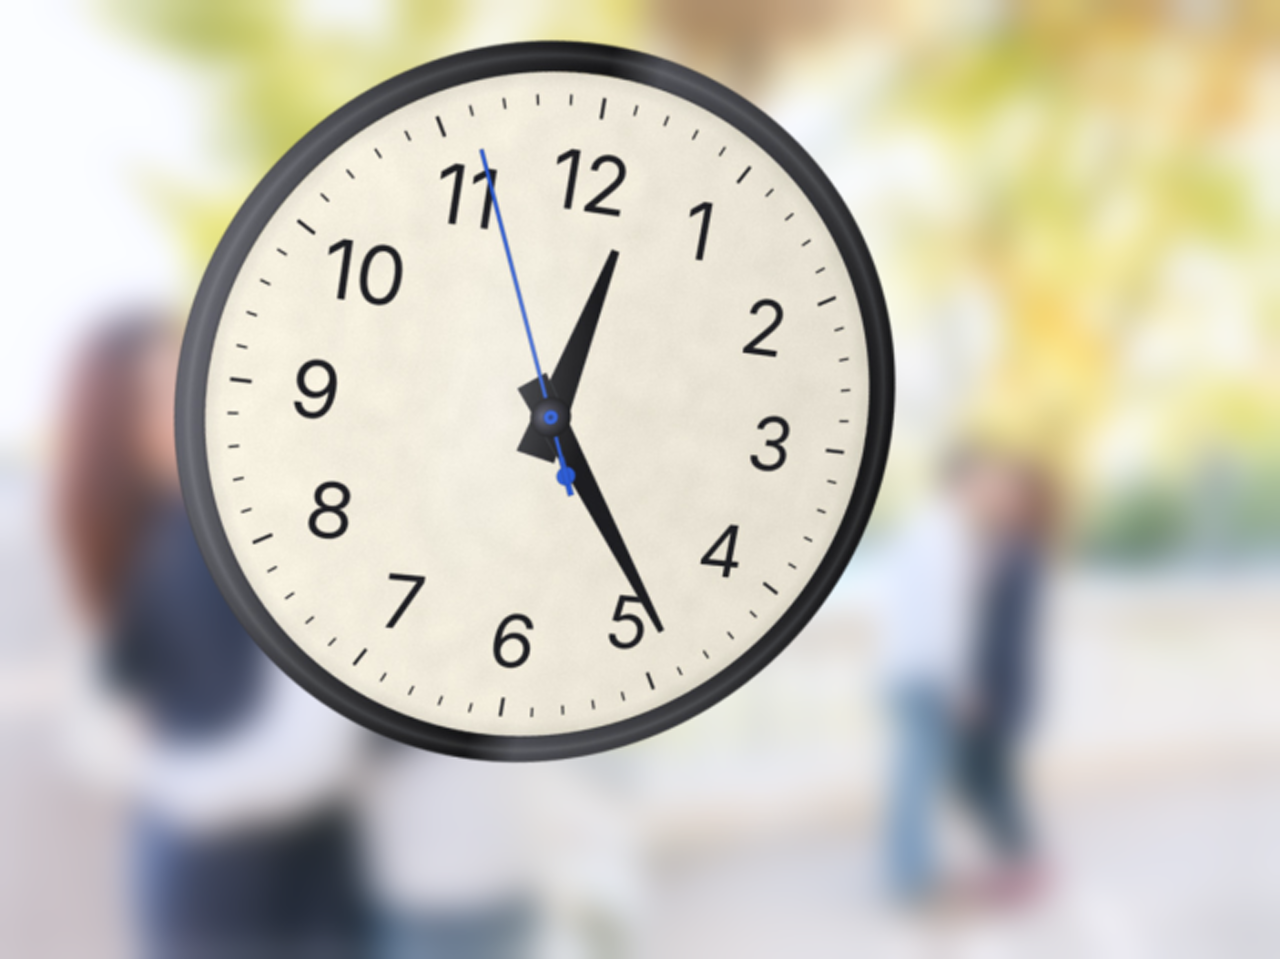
12:23:56
